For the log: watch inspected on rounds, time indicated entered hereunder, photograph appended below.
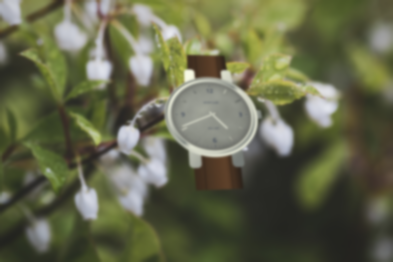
4:41
